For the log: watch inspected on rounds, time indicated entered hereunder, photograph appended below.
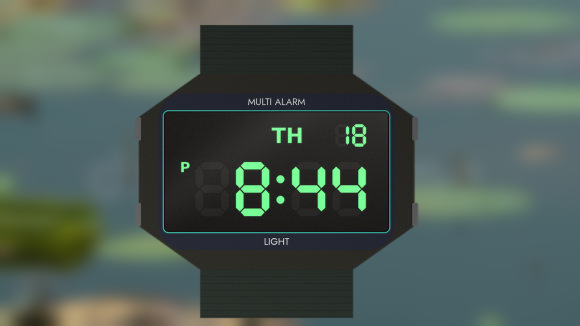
8:44
